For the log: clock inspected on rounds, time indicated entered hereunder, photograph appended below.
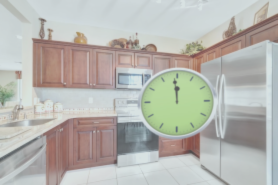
11:59
